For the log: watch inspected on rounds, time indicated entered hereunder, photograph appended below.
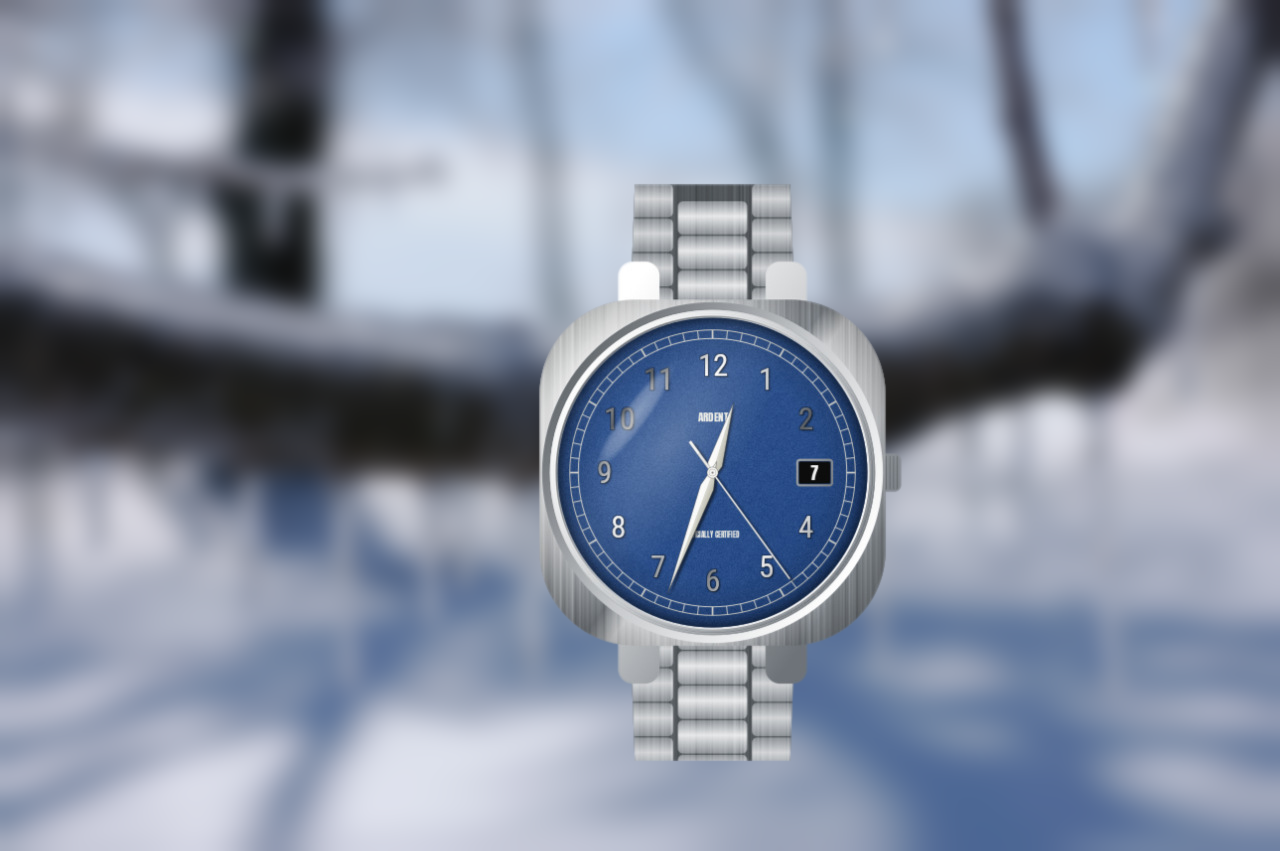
12:33:24
